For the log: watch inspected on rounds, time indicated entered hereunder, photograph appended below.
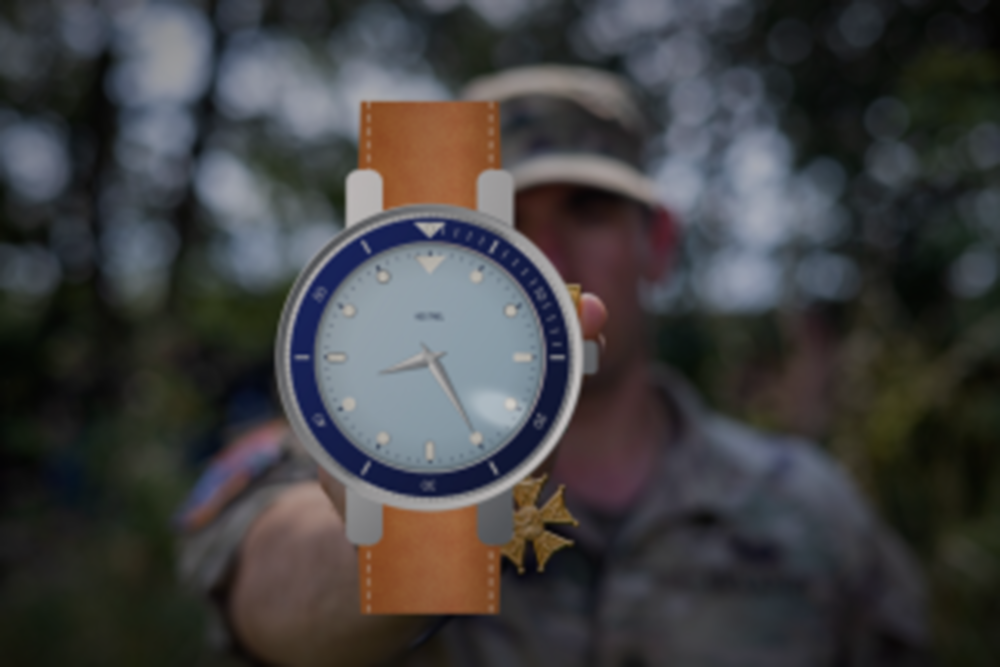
8:25
